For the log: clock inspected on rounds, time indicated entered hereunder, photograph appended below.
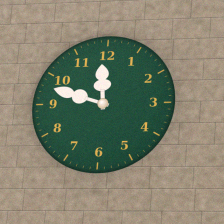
11:48
